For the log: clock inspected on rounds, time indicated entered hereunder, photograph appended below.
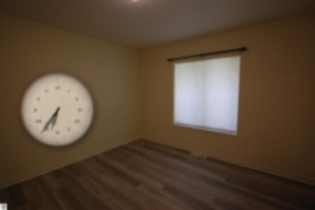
6:36
